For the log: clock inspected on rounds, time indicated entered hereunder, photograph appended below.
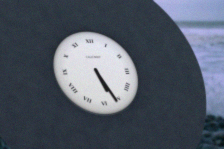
5:26
